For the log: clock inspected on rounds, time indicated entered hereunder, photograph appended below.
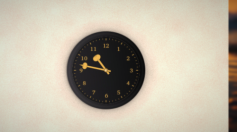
10:47
